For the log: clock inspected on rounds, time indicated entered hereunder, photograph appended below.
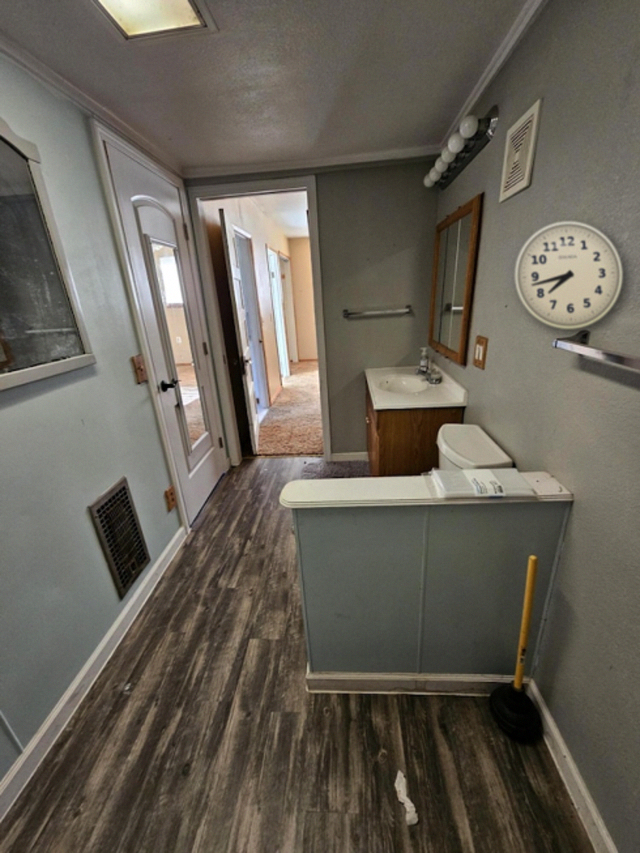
7:43
